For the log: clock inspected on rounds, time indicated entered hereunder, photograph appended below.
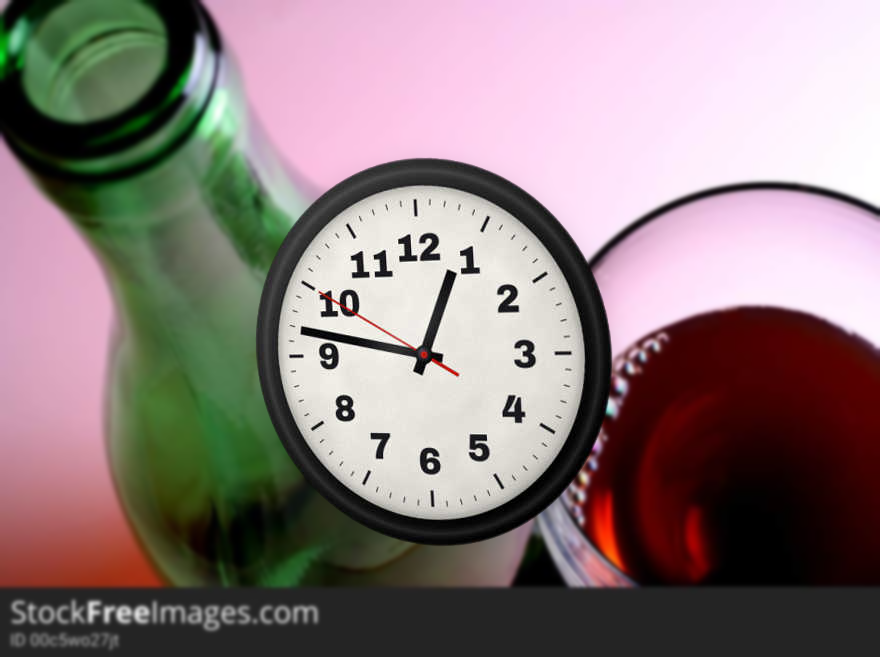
12:46:50
